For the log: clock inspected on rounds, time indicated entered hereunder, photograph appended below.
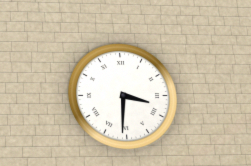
3:31
